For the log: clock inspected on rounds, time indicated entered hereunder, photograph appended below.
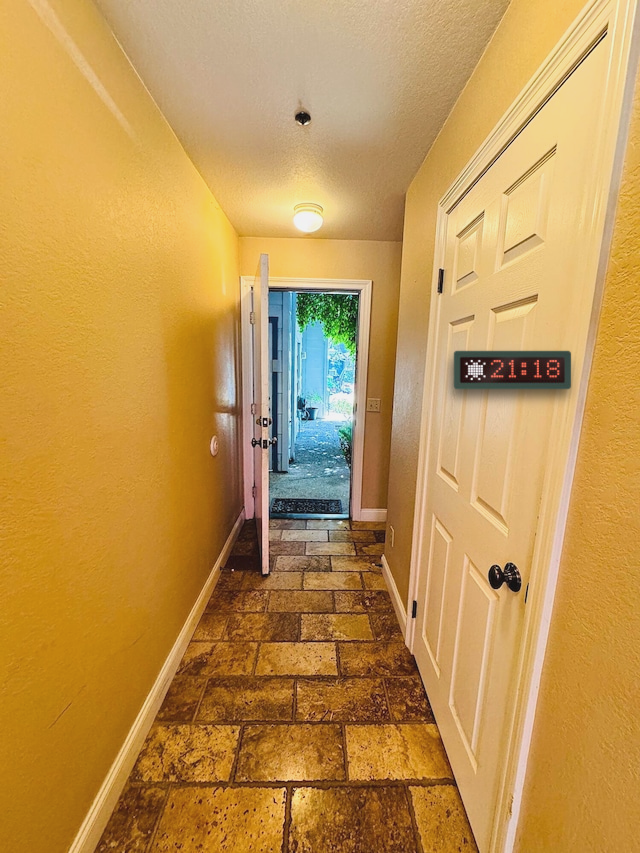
21:18
